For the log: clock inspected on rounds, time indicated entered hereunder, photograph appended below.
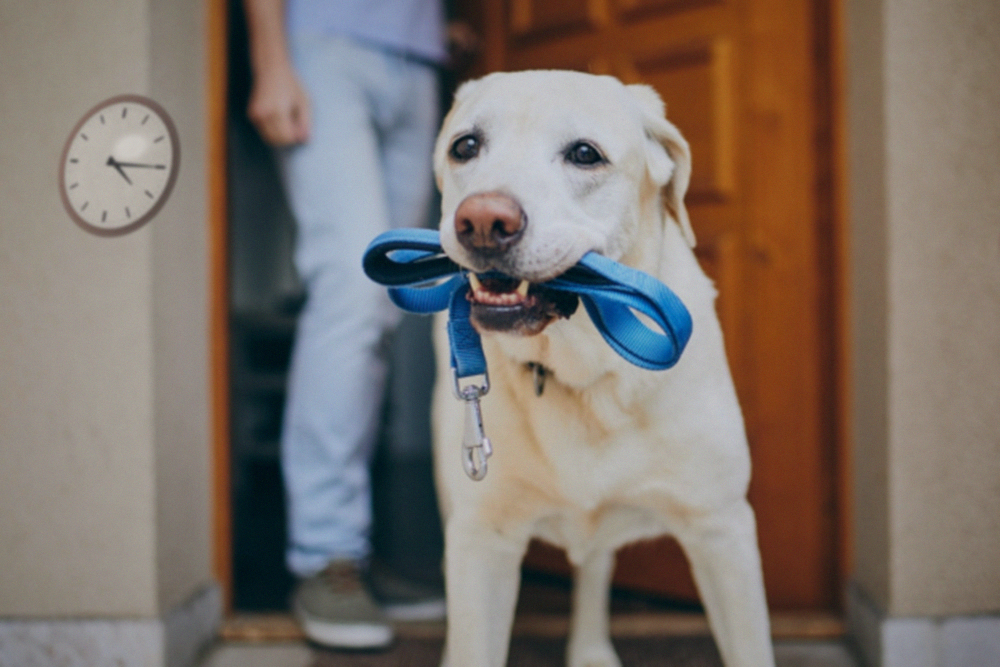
4:15
